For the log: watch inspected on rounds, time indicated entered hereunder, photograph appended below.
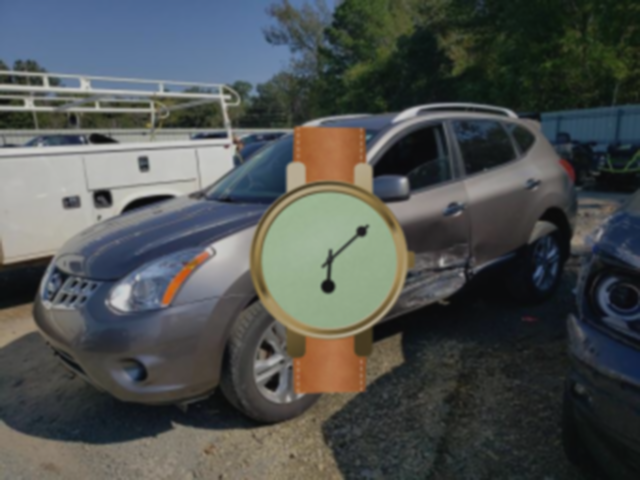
6:08
